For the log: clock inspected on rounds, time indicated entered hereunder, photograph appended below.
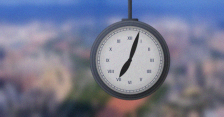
7:03
